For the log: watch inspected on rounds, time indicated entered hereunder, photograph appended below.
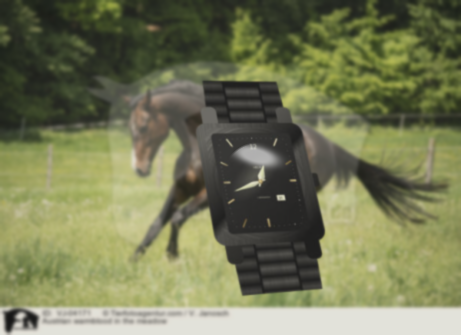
12:42
